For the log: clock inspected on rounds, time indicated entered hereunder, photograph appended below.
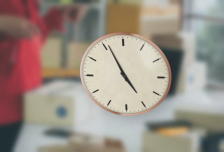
4:56
